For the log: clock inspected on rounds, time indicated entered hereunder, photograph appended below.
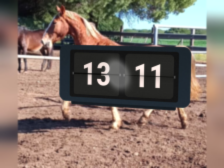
13:11
